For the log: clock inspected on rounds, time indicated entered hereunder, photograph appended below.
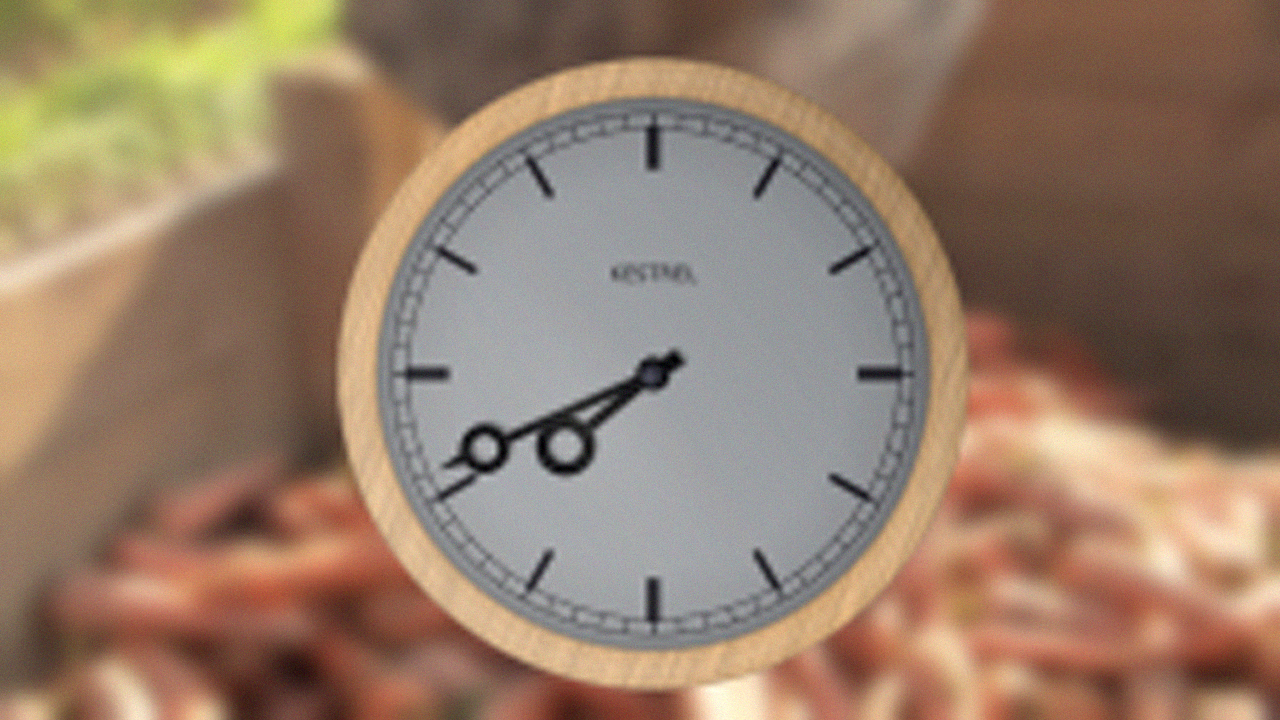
7:41
